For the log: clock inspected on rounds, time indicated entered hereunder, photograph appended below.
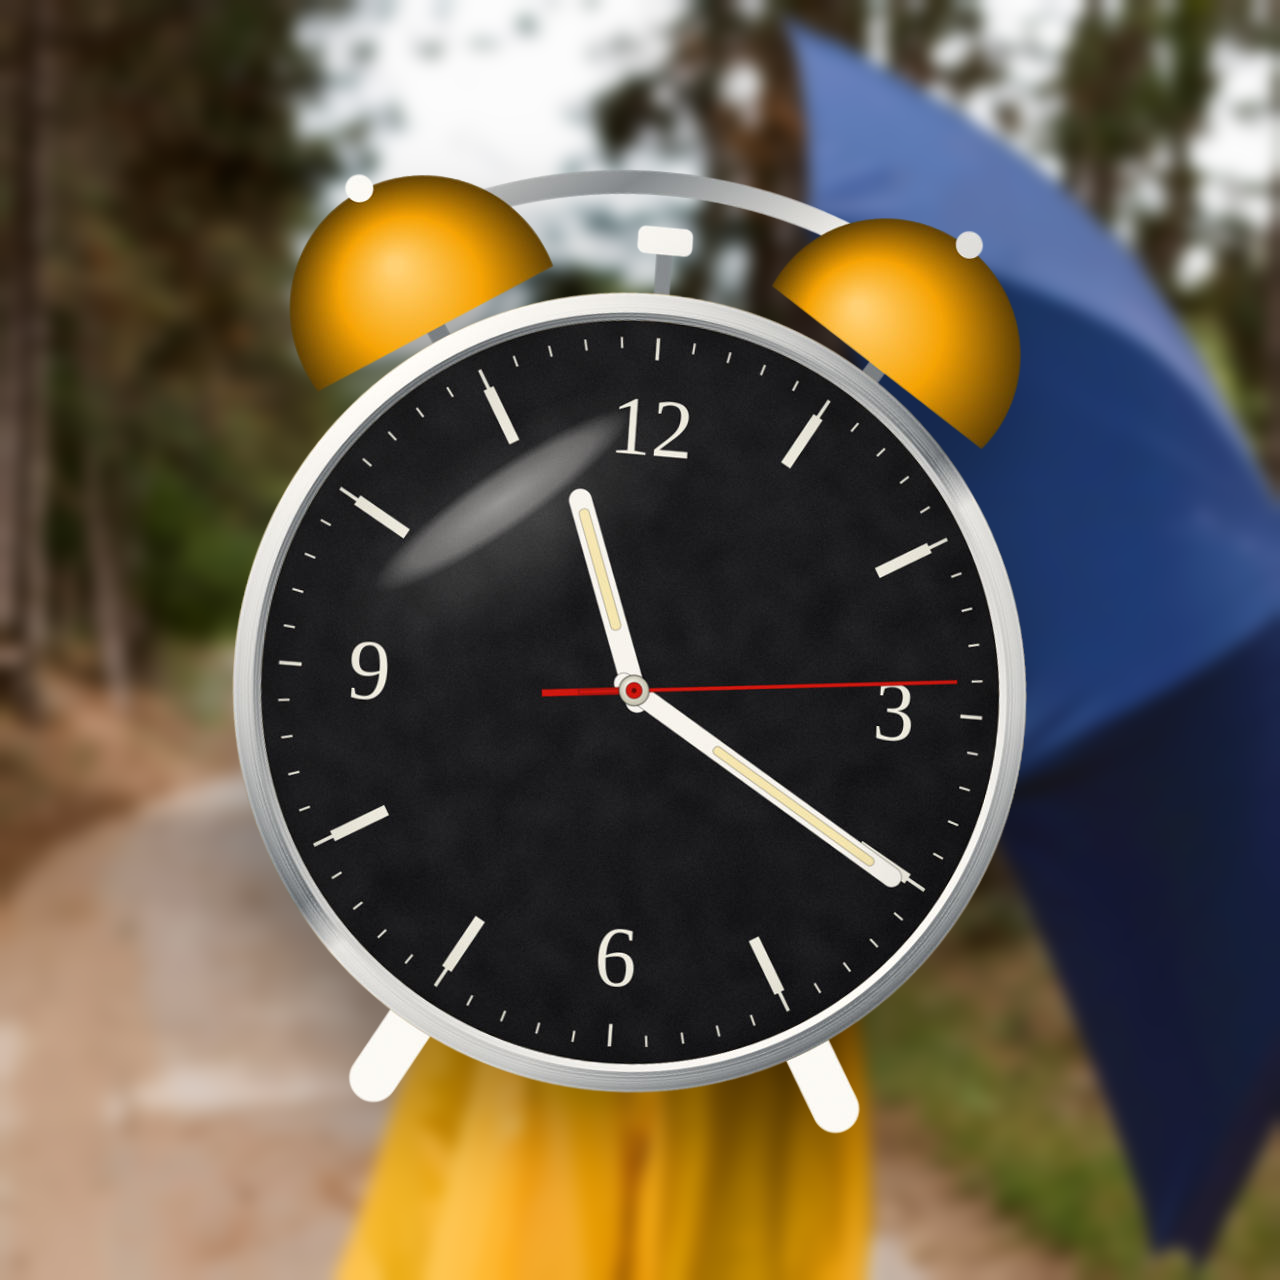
11:20:14
